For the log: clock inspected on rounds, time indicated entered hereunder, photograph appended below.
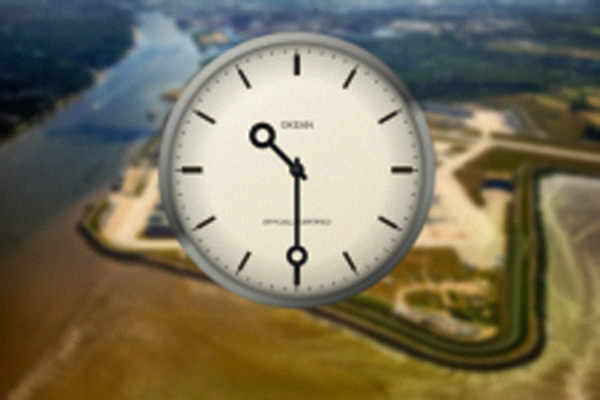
10:30
